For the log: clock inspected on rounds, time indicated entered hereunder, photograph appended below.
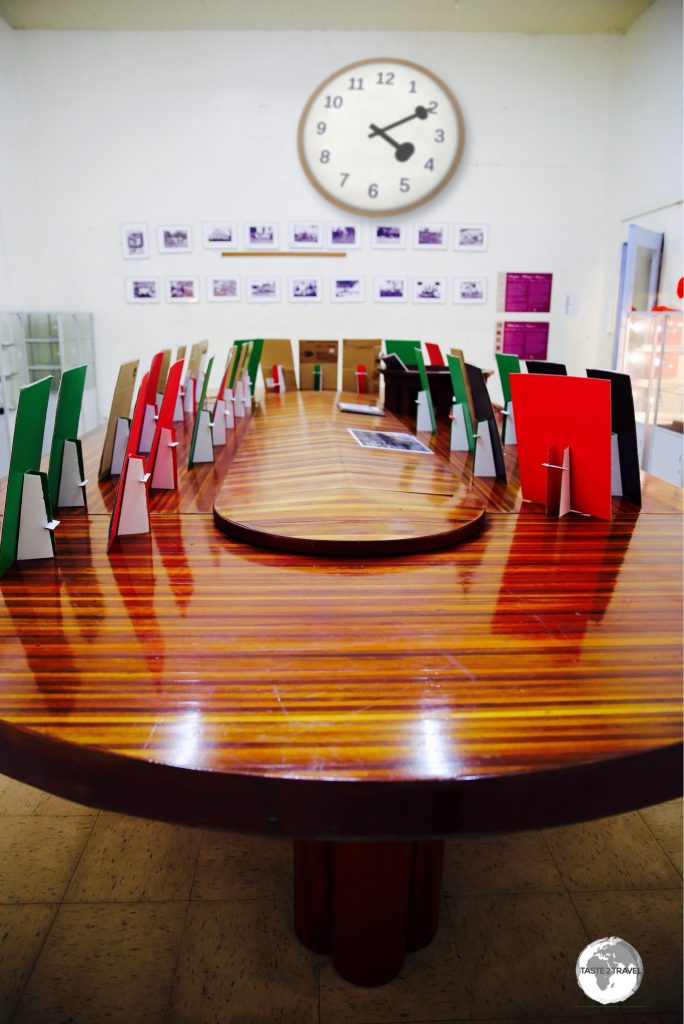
4:10
